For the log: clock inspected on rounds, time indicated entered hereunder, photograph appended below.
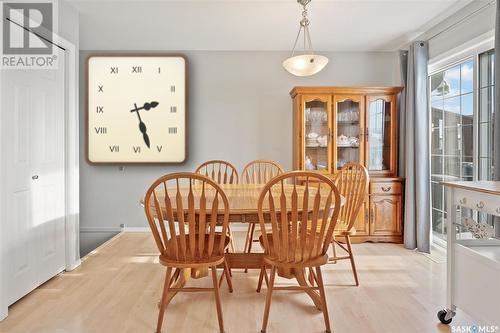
2:27
